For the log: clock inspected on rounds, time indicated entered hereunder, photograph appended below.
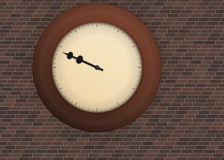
9:49
